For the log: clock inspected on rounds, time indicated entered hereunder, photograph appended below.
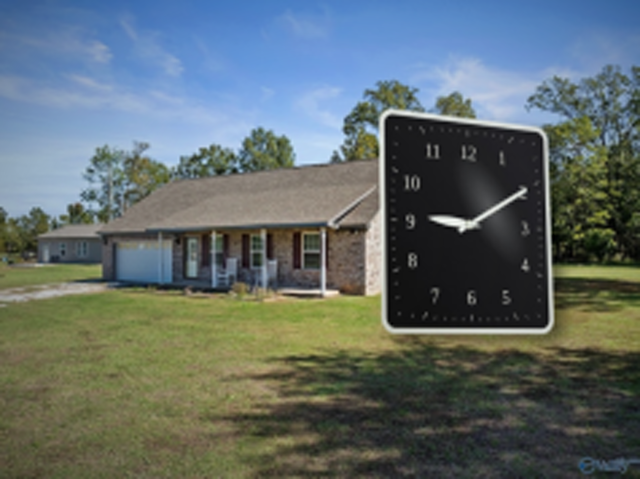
9:10
